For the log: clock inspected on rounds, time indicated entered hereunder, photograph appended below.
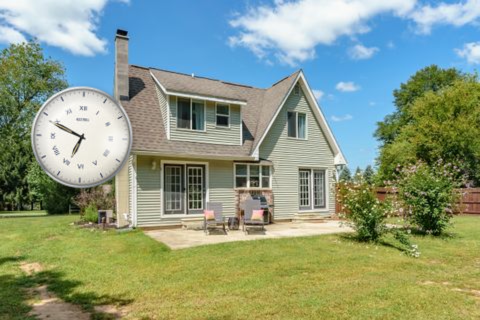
6:49
